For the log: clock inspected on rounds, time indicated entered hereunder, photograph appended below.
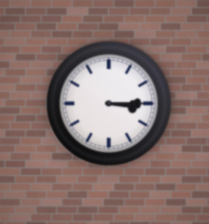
3:15
